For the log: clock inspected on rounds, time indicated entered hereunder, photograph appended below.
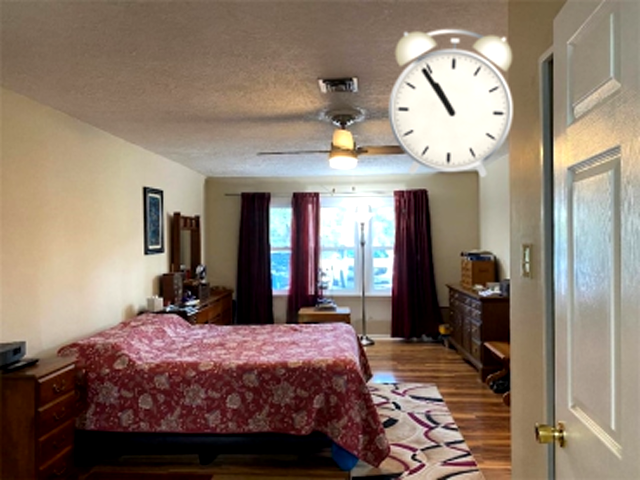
10:54
